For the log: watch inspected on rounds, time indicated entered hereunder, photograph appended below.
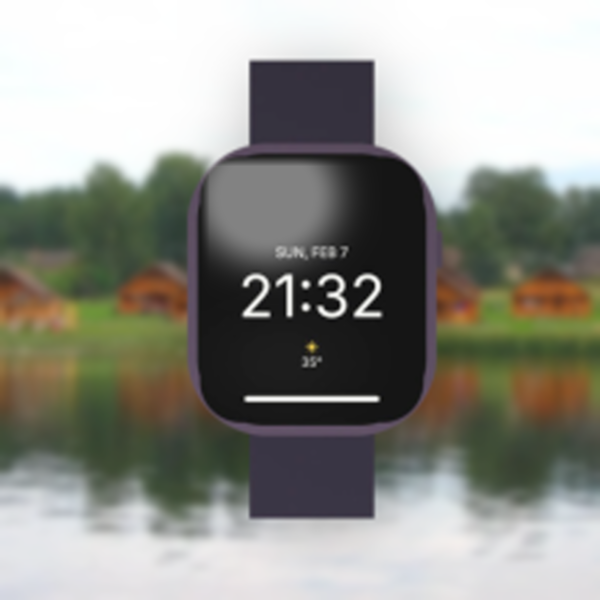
21:32
